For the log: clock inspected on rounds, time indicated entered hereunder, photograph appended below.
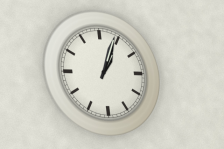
1:04
